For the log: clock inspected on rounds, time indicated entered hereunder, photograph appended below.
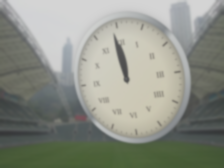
11:59
